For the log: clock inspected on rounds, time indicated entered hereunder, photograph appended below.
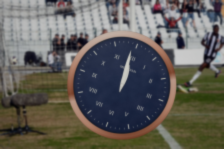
11:59
